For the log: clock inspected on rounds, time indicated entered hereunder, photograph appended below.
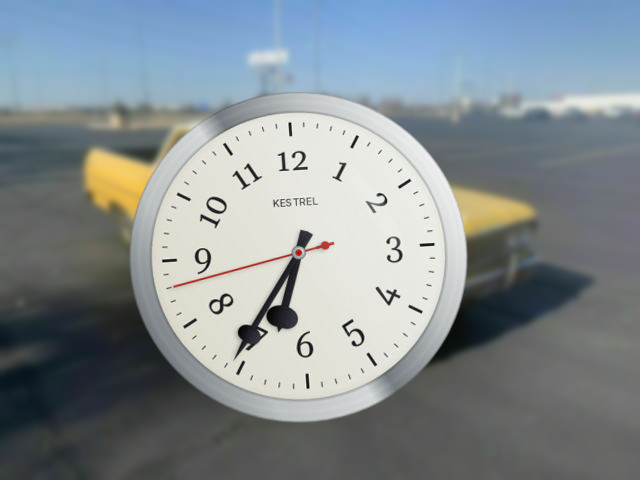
6:35:43
